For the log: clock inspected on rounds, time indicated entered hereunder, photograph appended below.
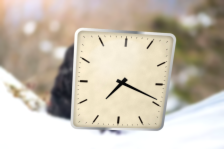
7:19
